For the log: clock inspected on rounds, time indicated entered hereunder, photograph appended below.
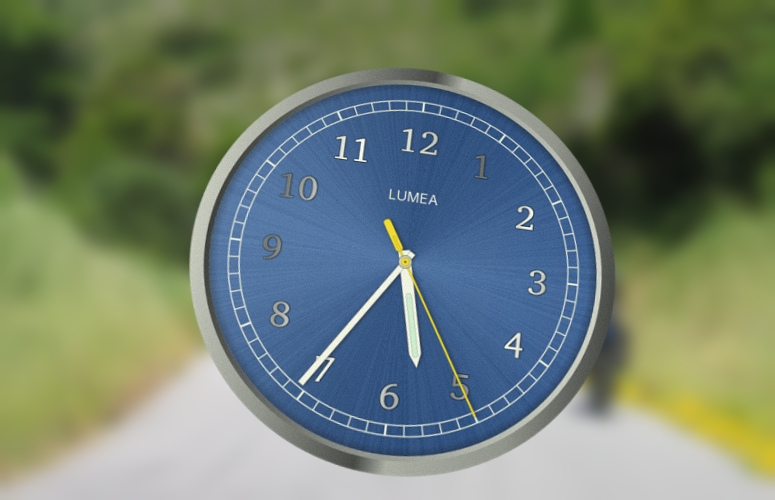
5:35:25
